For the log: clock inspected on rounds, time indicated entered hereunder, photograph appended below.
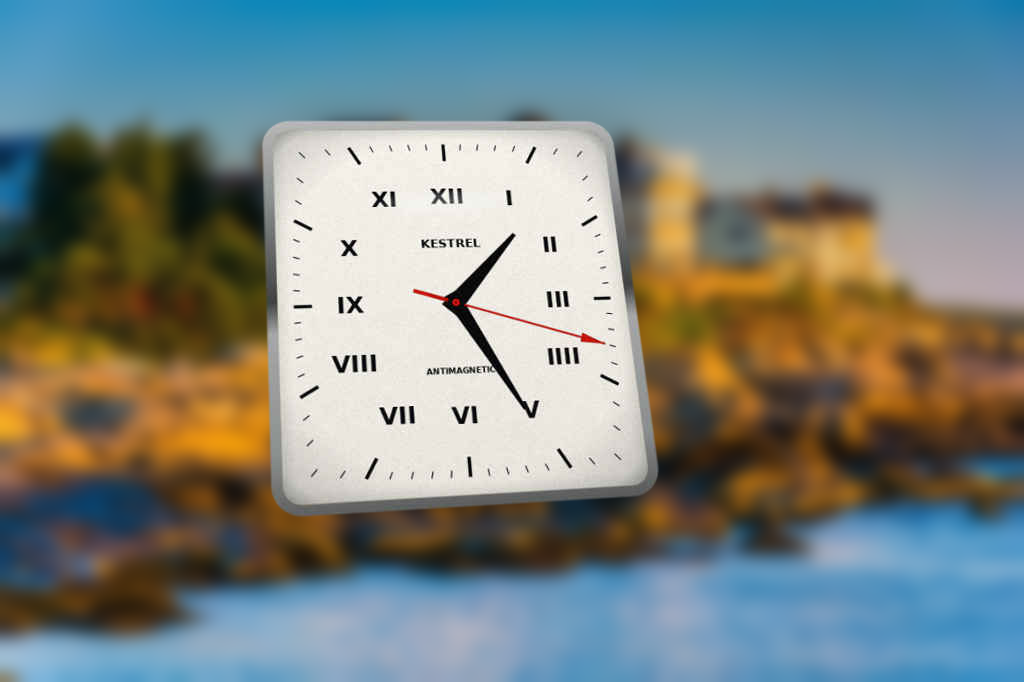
1:25:18
